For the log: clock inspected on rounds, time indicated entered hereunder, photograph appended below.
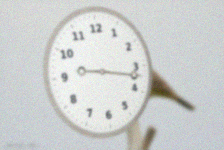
9:17
